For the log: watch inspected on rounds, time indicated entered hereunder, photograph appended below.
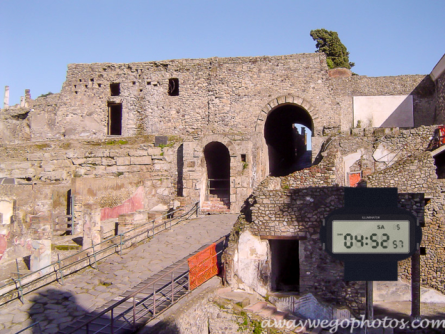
4:52:57
